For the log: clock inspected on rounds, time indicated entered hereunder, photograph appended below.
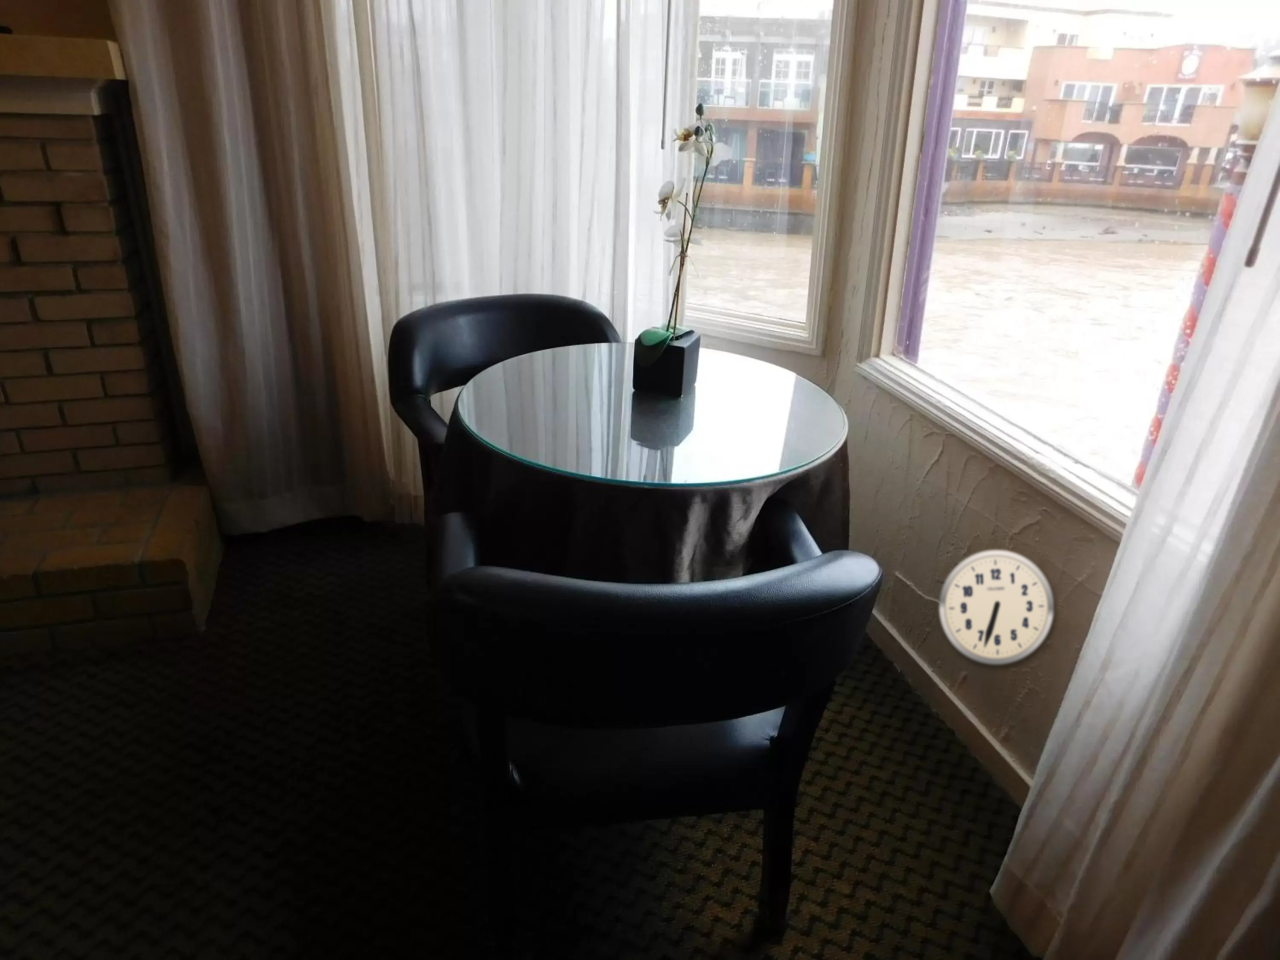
6:33
